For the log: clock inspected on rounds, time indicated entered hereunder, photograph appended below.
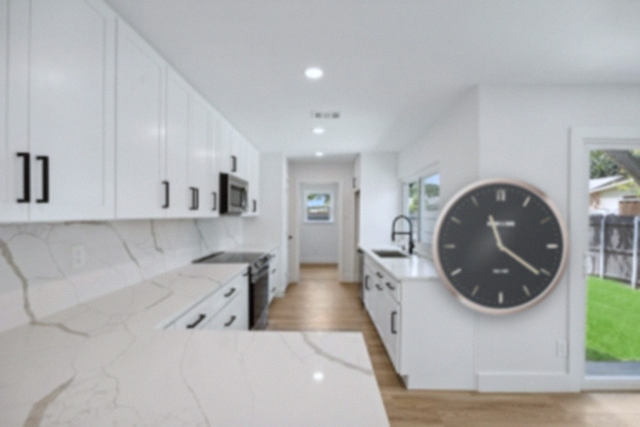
11:21
